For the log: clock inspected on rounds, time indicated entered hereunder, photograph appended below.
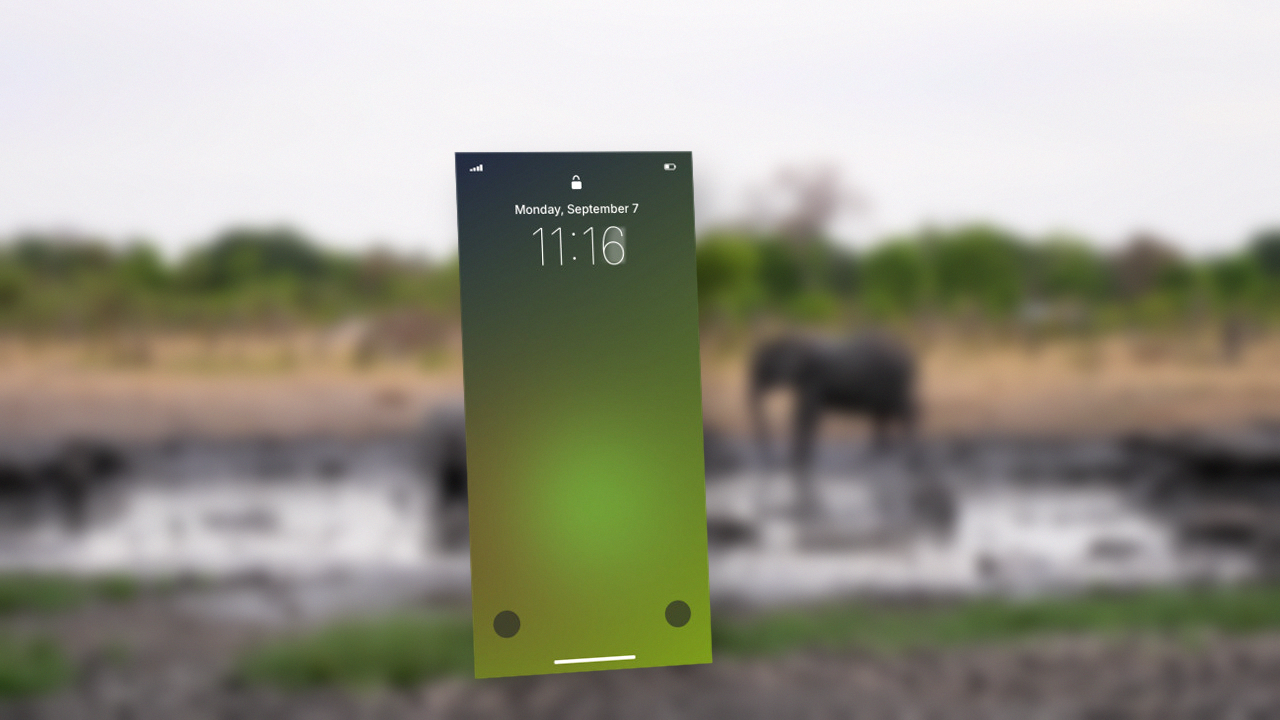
11:16
